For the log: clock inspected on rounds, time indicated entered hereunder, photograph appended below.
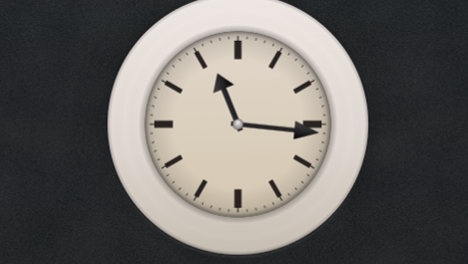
11:16
